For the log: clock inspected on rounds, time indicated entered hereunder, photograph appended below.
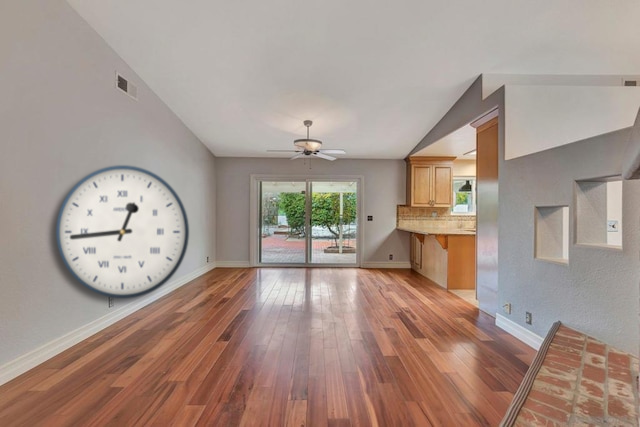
12:44
